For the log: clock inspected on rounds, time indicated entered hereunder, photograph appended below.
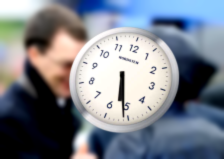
5:26
